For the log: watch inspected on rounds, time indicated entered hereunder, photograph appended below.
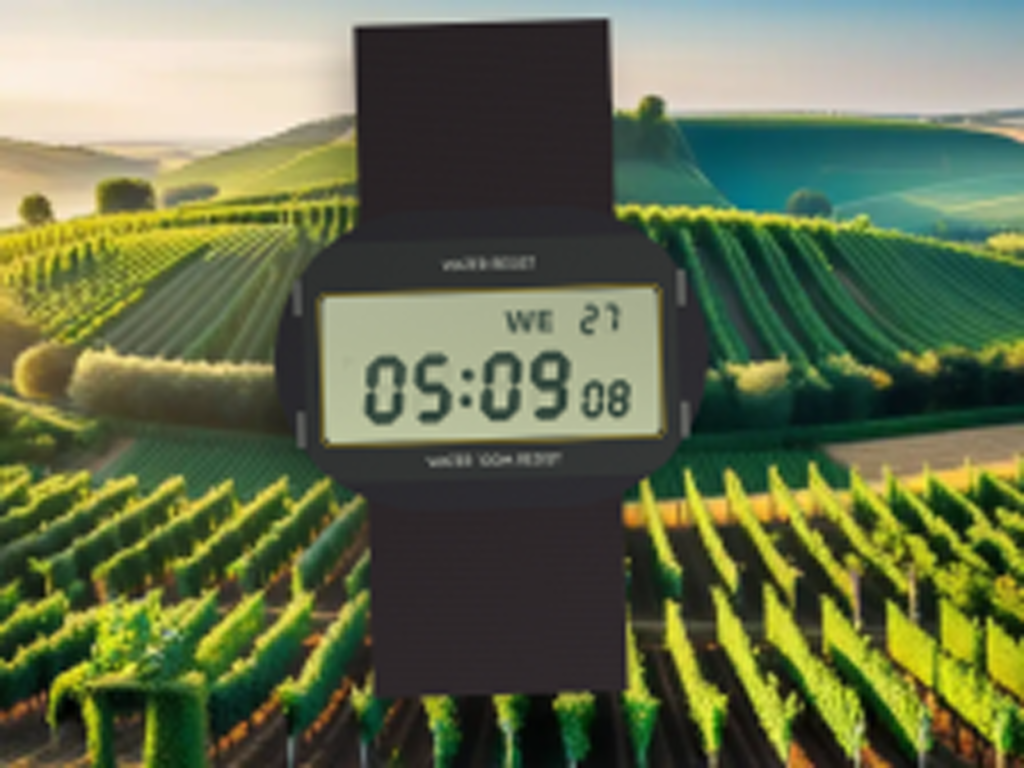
5:09:08
